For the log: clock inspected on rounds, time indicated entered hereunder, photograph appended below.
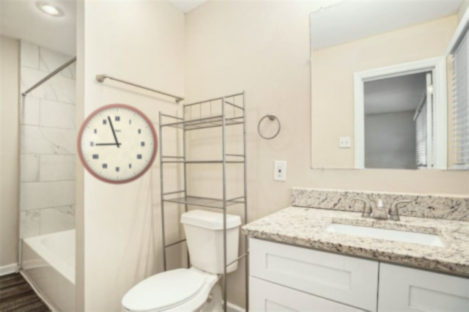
8:57
